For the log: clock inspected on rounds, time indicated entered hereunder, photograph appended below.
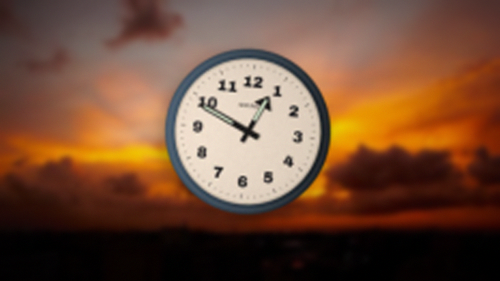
12:49
